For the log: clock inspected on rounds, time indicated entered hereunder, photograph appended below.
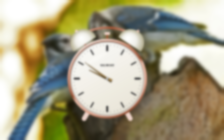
9:51
